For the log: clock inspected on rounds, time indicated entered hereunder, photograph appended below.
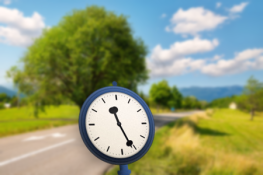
11:26
